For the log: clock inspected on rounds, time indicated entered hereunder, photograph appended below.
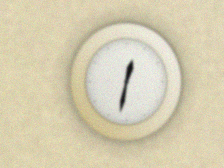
12:32
